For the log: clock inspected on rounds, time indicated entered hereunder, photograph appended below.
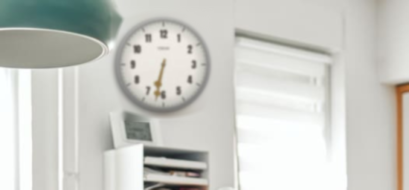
6:32
